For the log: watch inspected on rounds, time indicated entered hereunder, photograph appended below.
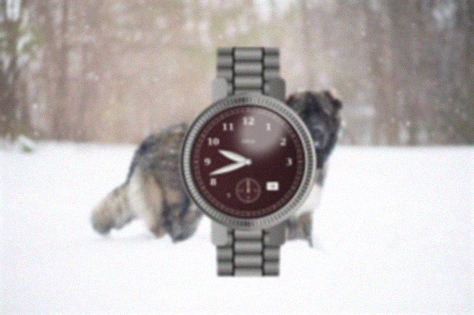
9:42
